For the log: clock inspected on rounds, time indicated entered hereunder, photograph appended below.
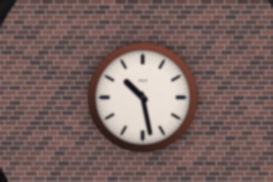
10:28
